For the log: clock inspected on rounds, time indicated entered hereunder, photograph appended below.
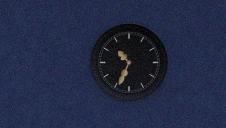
10:34
